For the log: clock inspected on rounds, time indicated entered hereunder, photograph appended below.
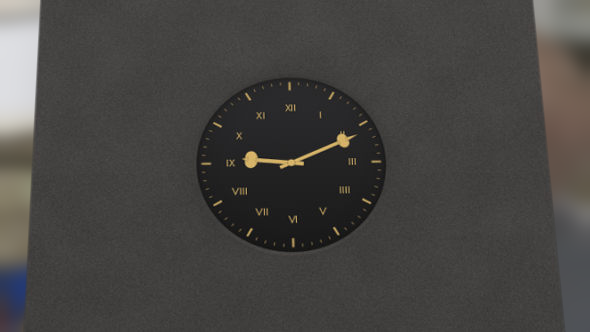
9:11
